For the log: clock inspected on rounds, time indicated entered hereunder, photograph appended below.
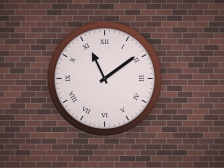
11:09
